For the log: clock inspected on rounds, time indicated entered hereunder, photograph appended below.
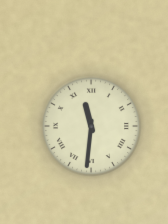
11:31
